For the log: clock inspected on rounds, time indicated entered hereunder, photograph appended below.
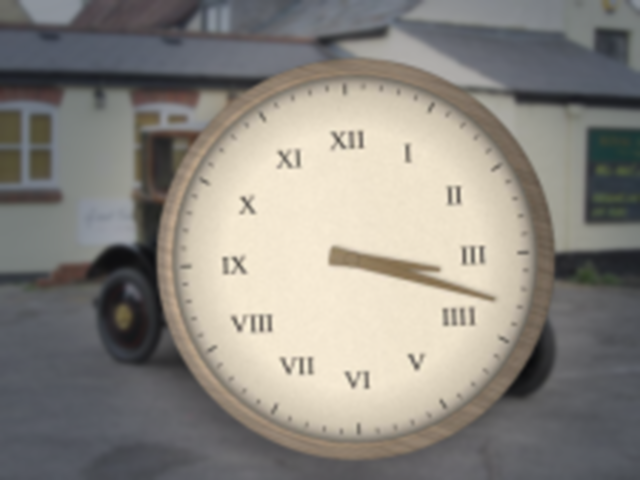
3:18
